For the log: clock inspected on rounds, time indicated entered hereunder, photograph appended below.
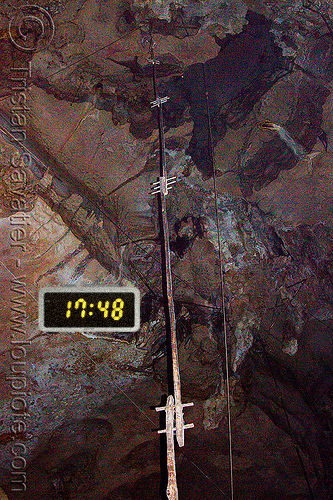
17:48
